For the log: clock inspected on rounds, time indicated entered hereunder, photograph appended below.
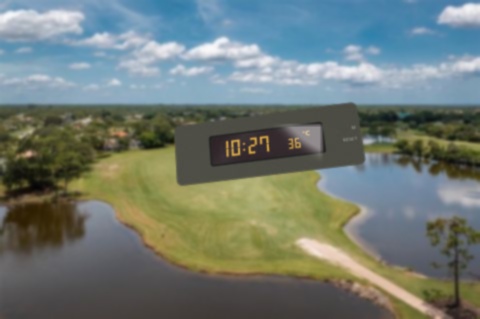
10:27
